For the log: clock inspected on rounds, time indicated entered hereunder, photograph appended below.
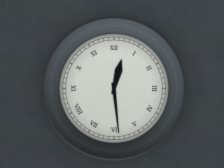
12:29
